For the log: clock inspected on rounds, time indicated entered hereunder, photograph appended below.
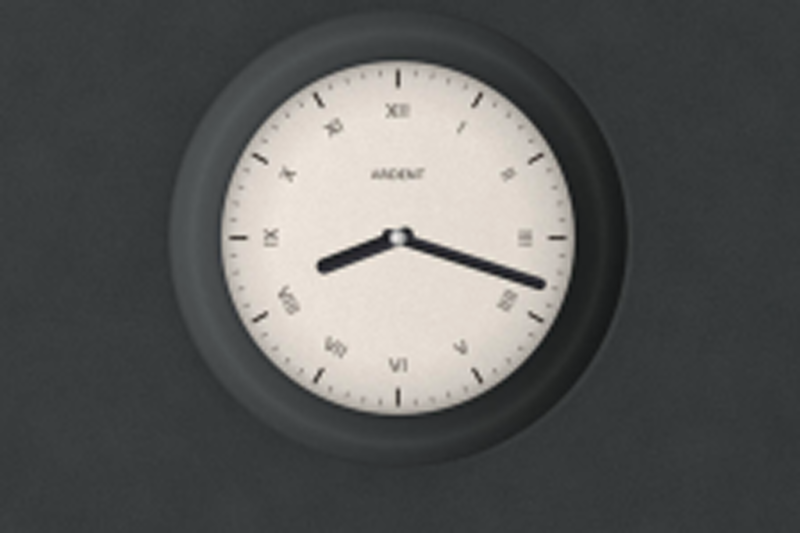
8:18
